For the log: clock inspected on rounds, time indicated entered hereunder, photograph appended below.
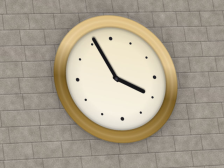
3:56
